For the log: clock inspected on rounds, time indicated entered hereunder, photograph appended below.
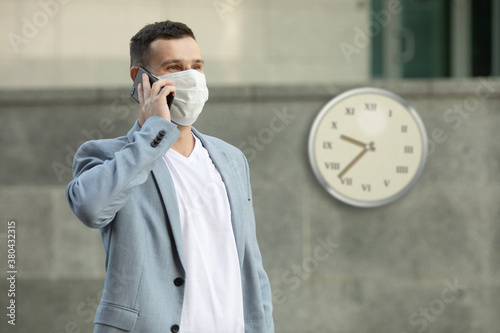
9:37
